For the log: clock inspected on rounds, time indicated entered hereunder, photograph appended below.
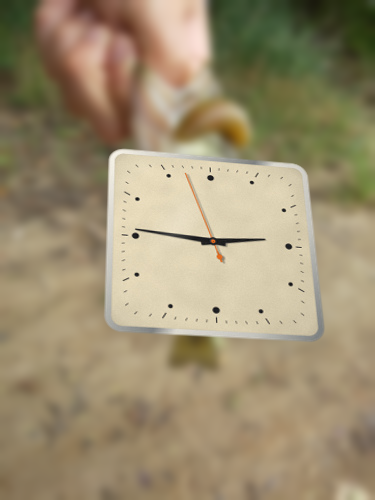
2:45:57
